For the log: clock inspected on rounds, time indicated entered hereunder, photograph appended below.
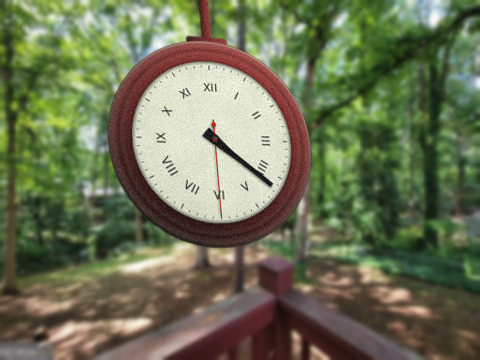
4:21:30
